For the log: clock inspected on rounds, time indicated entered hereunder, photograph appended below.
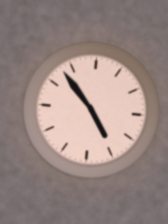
4:53
